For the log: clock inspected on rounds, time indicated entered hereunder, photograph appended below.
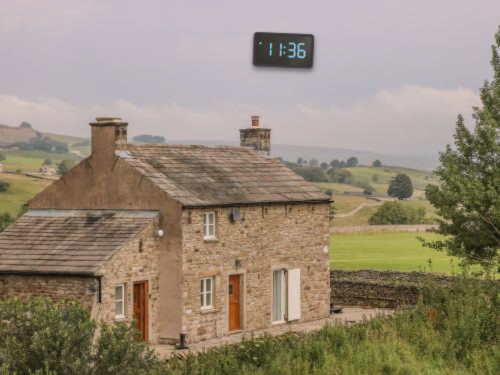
11:36
